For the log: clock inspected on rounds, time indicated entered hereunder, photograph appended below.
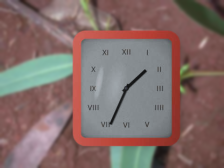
1:34
